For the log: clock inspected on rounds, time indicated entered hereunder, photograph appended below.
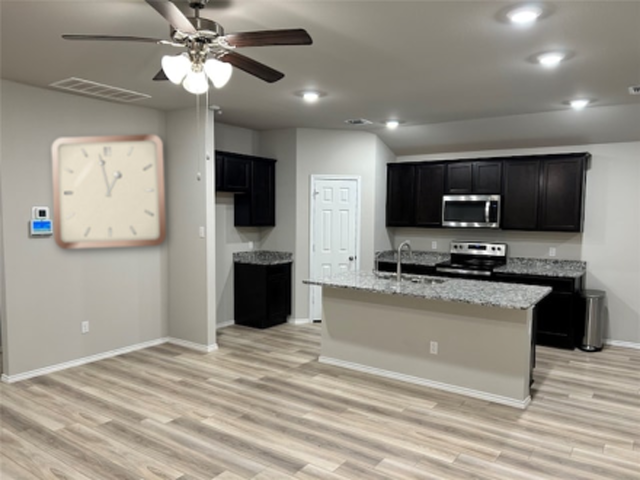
12:58
